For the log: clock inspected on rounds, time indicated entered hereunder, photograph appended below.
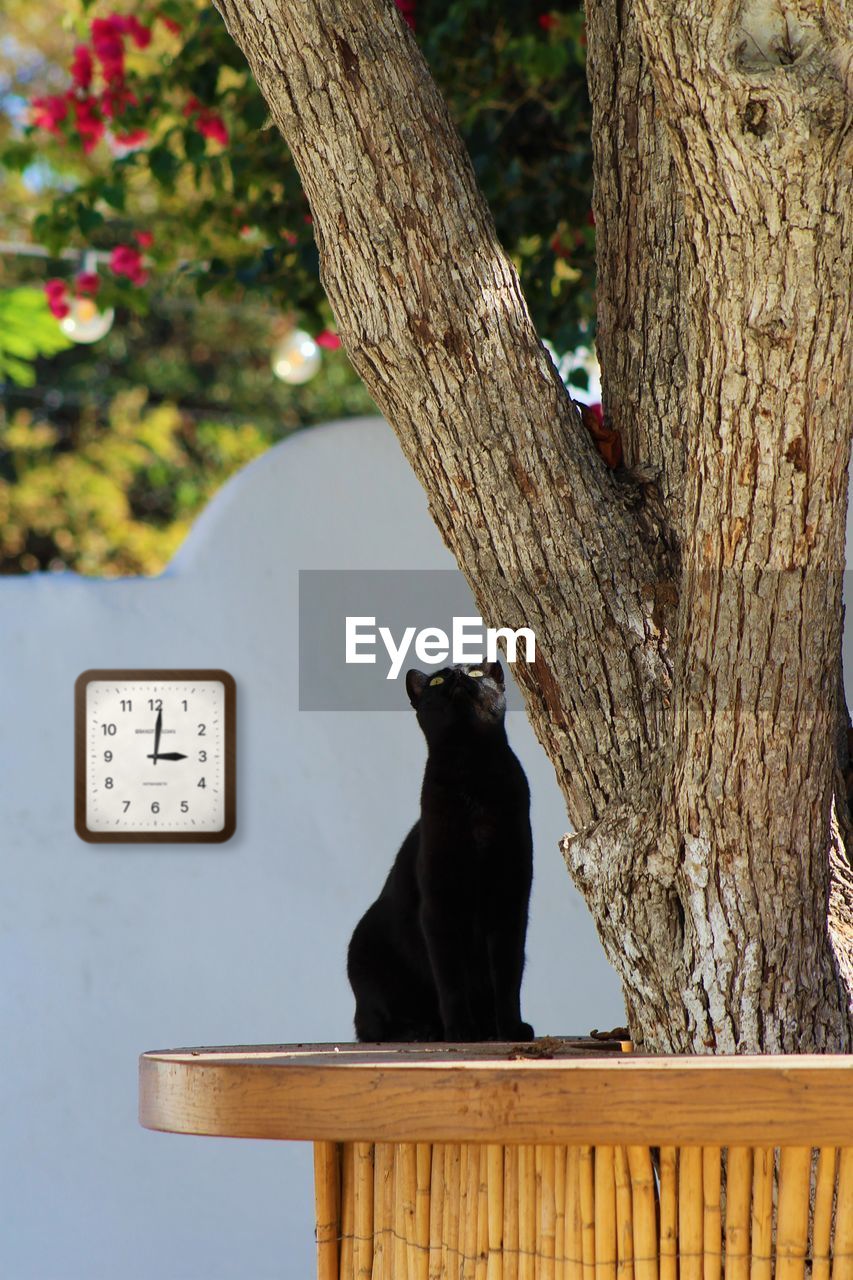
3:01
